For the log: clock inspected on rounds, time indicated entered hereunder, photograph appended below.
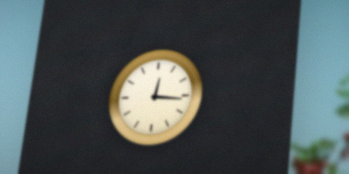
12:16
